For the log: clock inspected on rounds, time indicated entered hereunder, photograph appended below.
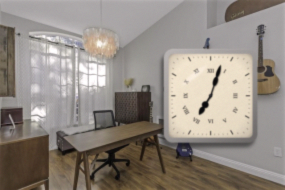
7:03
